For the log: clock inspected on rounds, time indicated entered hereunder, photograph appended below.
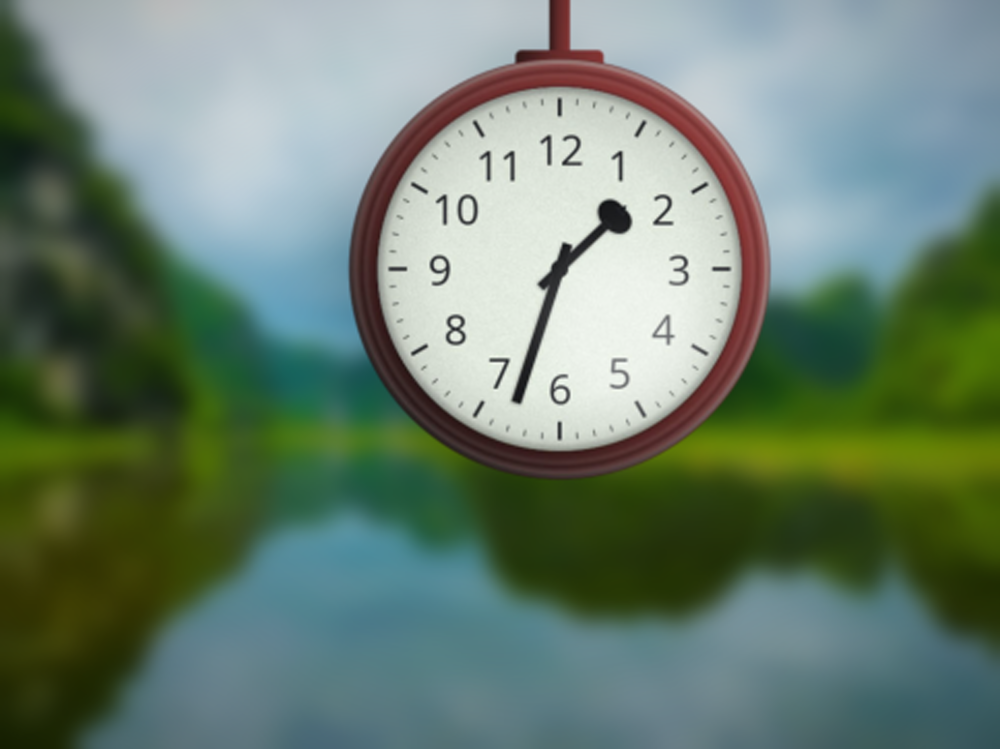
1:33
